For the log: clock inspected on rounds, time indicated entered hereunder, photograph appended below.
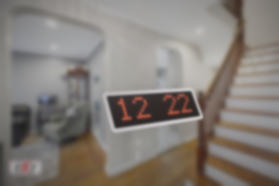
12:22
